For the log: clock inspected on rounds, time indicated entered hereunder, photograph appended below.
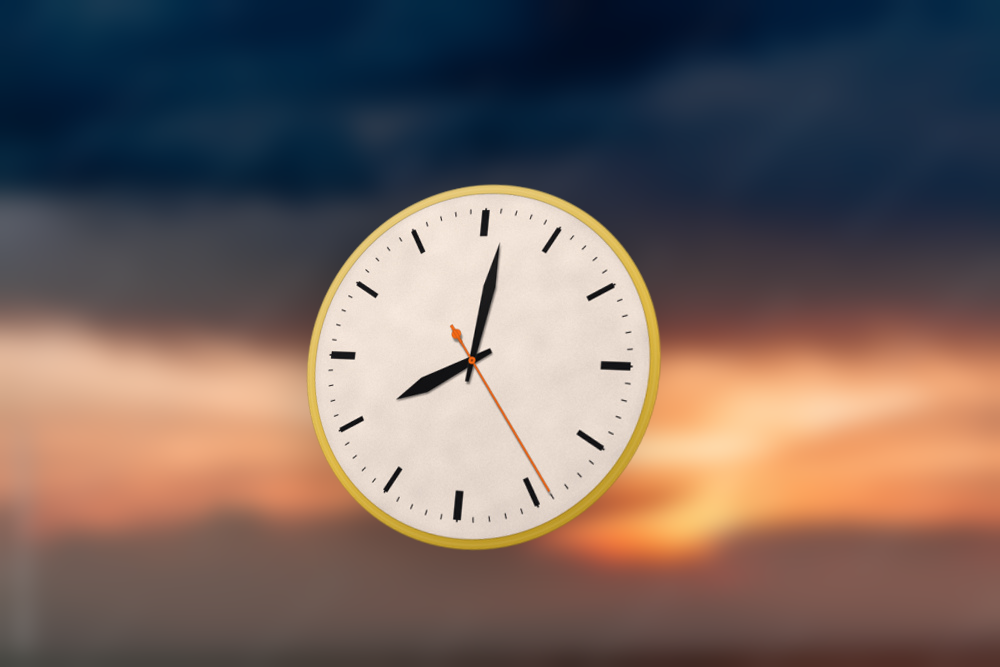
8:01:24
